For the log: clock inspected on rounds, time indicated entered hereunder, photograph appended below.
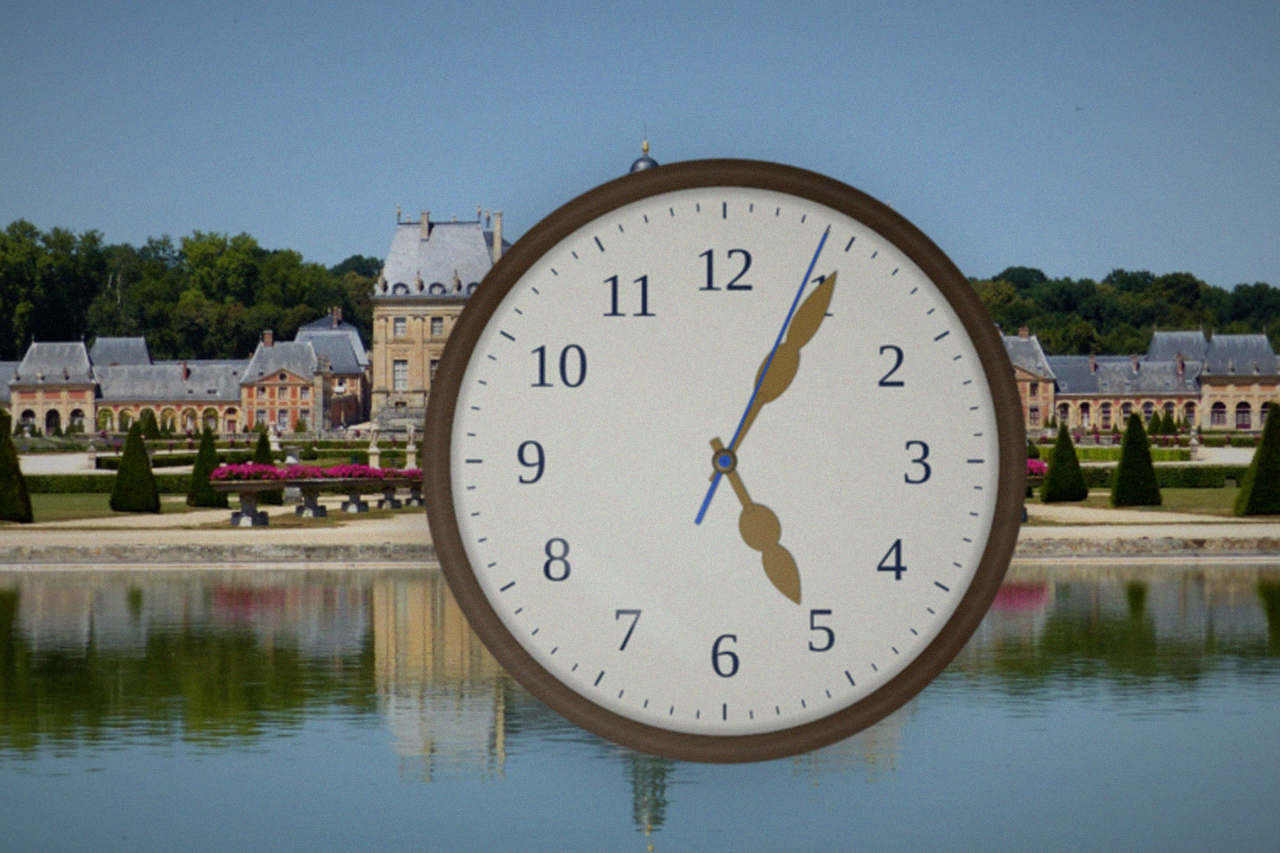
5:05:04
